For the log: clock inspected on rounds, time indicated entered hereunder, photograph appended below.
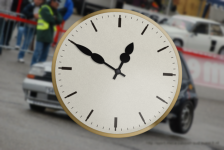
12:50
